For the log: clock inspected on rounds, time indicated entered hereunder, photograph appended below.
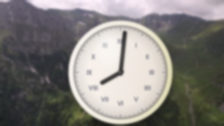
8:01
